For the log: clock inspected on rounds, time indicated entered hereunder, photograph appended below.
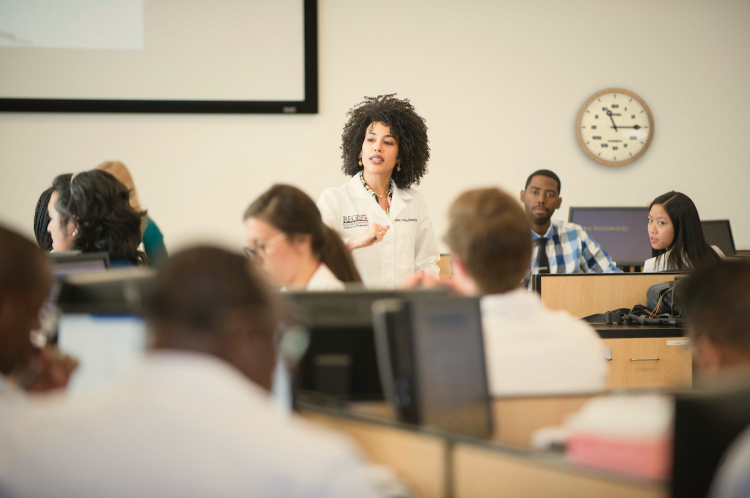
11:15
